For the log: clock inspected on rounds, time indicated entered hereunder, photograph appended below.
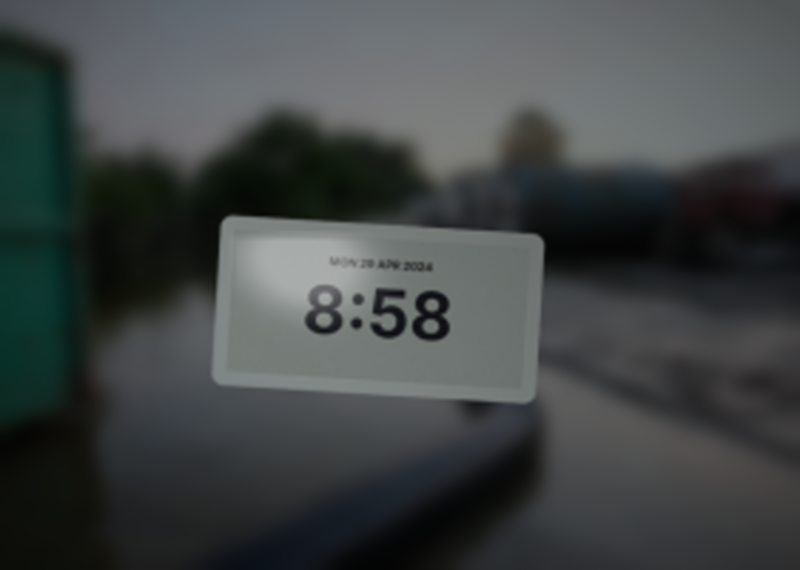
8:58
